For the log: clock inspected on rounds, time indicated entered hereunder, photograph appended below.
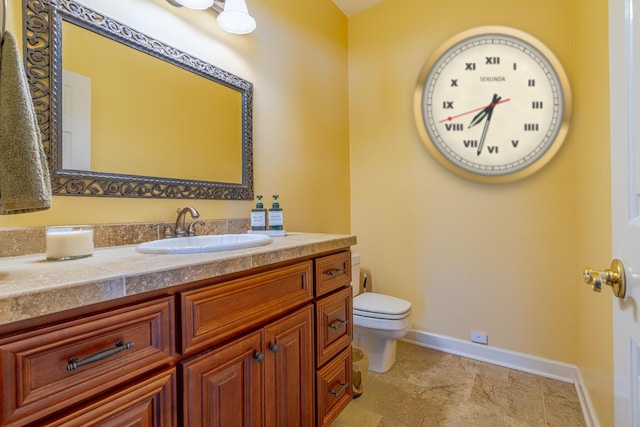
7:32:42
